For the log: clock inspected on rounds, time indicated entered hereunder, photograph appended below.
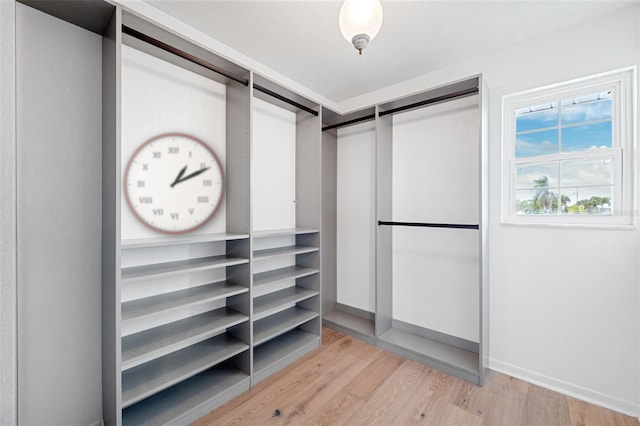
1:11
